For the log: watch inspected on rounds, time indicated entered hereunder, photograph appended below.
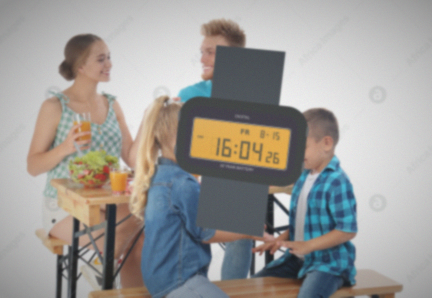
16:04:26
